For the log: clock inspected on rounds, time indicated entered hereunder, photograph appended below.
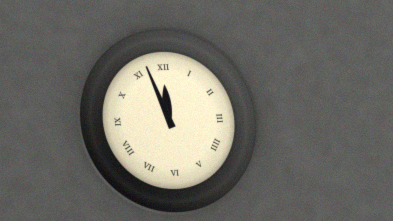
11:57
